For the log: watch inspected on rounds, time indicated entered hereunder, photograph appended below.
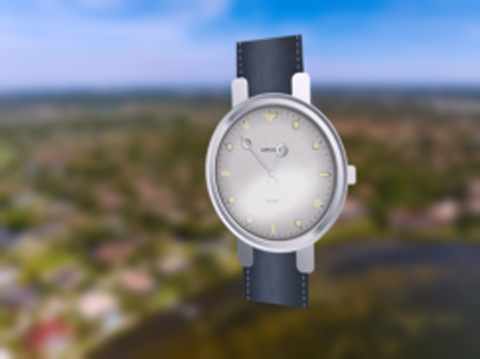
12:53
